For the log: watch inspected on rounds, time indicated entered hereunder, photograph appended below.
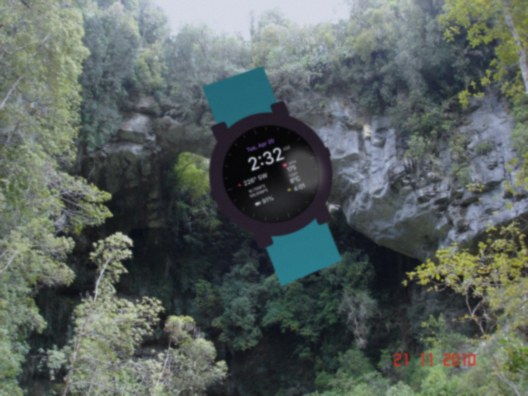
2:32
